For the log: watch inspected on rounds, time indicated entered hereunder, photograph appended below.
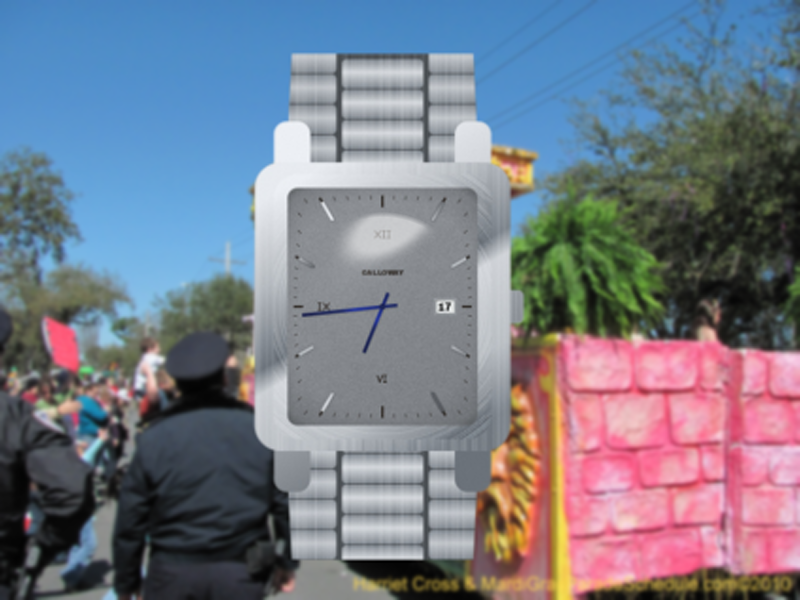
6:44
